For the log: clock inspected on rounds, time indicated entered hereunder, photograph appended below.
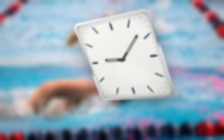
9:08
